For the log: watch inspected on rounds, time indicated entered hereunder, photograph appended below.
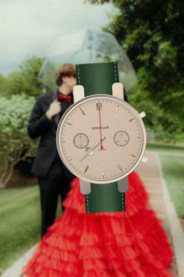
7:38
